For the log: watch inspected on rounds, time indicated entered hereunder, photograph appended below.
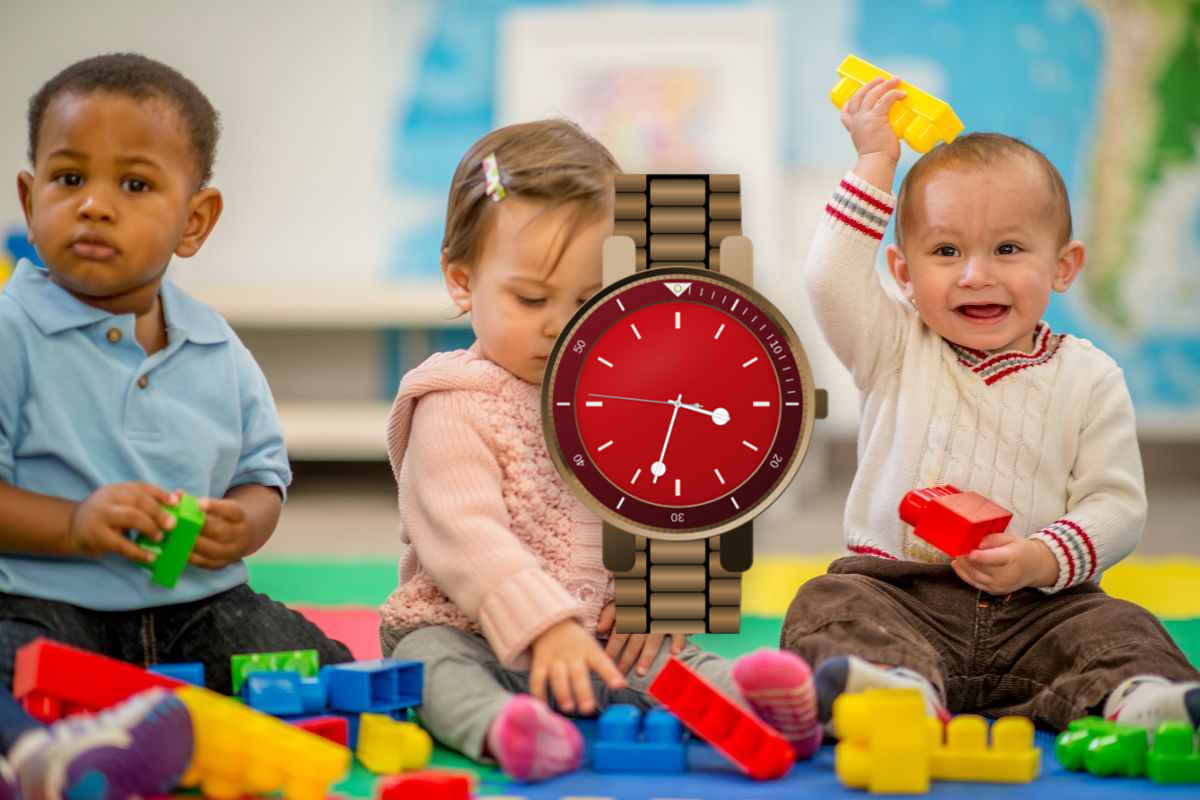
3:32:46
